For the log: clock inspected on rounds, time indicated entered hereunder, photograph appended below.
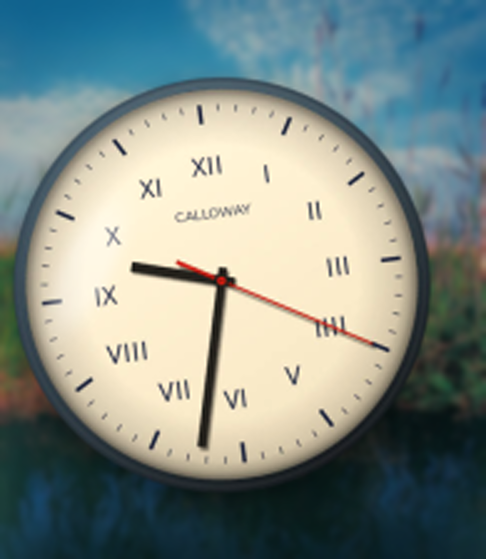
9:32:20
